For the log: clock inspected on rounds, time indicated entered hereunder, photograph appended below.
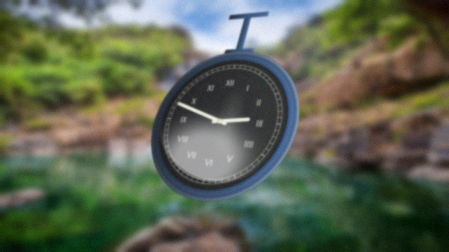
2:48
